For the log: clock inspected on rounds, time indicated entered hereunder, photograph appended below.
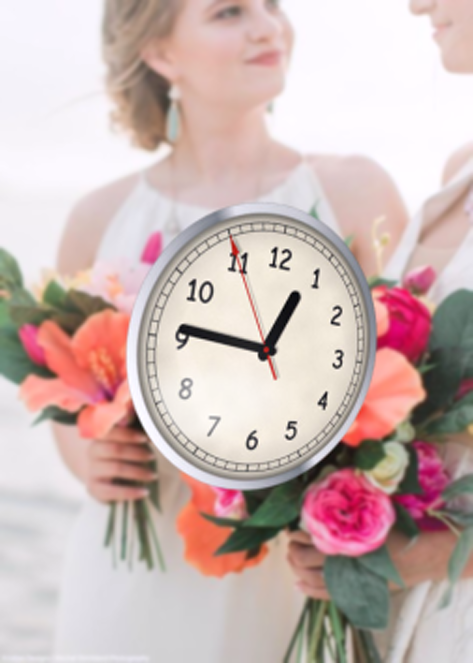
12:45:55
